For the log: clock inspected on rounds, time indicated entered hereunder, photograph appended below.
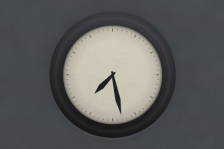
7:28
